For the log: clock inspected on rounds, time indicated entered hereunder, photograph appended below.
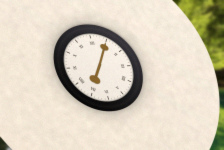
7:05
